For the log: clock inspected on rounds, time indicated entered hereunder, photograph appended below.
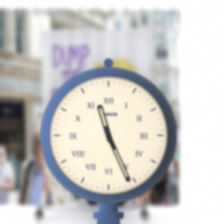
11:26
